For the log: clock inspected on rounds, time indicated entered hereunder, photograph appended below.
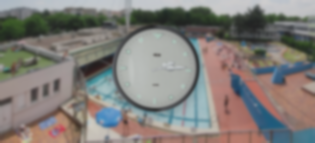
2:14
